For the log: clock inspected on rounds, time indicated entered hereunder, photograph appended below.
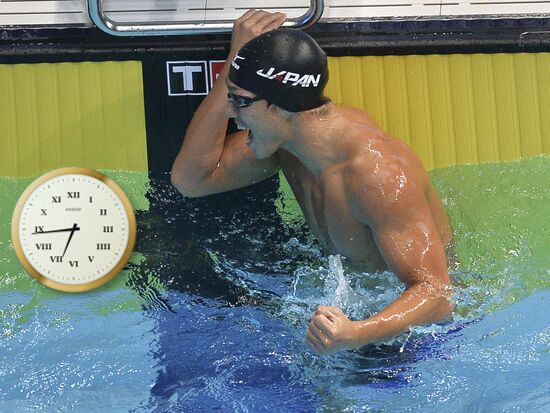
6:44
